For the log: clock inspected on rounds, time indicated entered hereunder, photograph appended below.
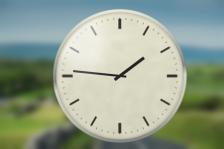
1:46
